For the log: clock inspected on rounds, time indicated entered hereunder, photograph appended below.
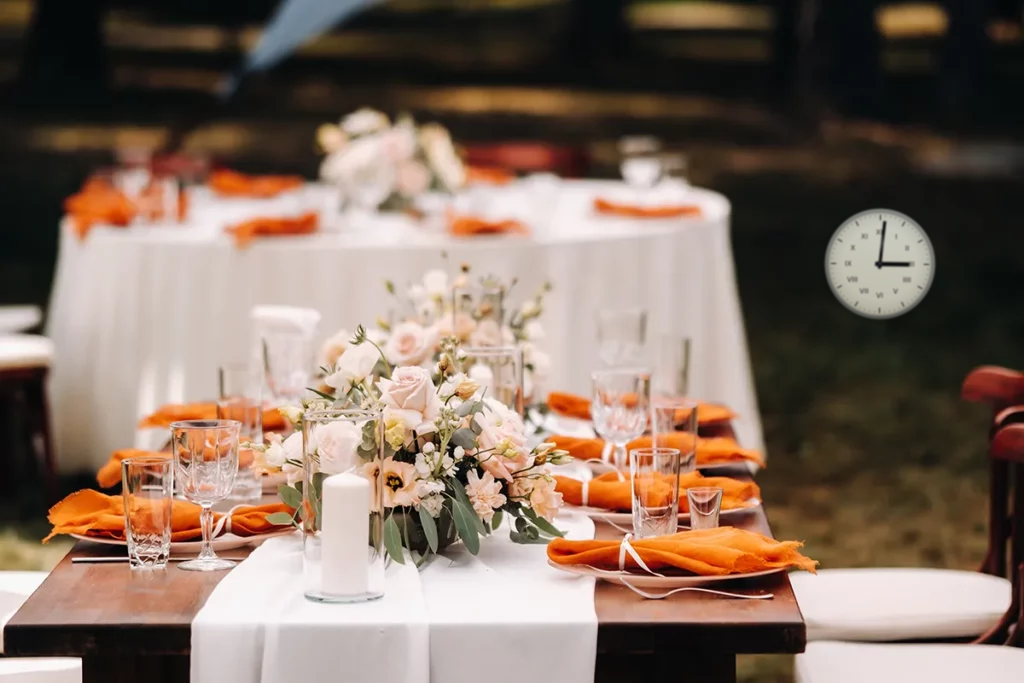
3:01
